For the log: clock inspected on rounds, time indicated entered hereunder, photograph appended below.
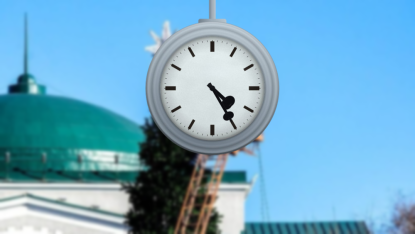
4:25
